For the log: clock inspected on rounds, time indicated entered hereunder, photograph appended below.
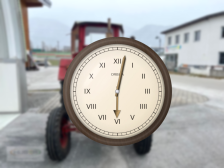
6:02
